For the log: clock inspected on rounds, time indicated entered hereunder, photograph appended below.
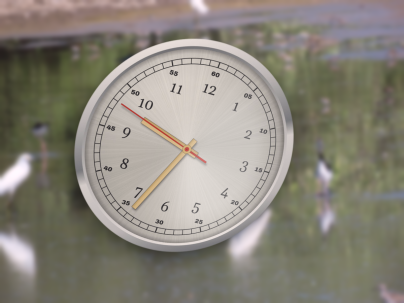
9:33:48
